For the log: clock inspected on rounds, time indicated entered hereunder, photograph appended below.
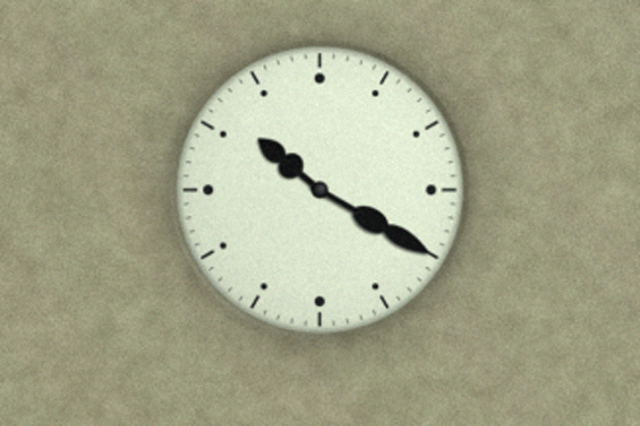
10:20
